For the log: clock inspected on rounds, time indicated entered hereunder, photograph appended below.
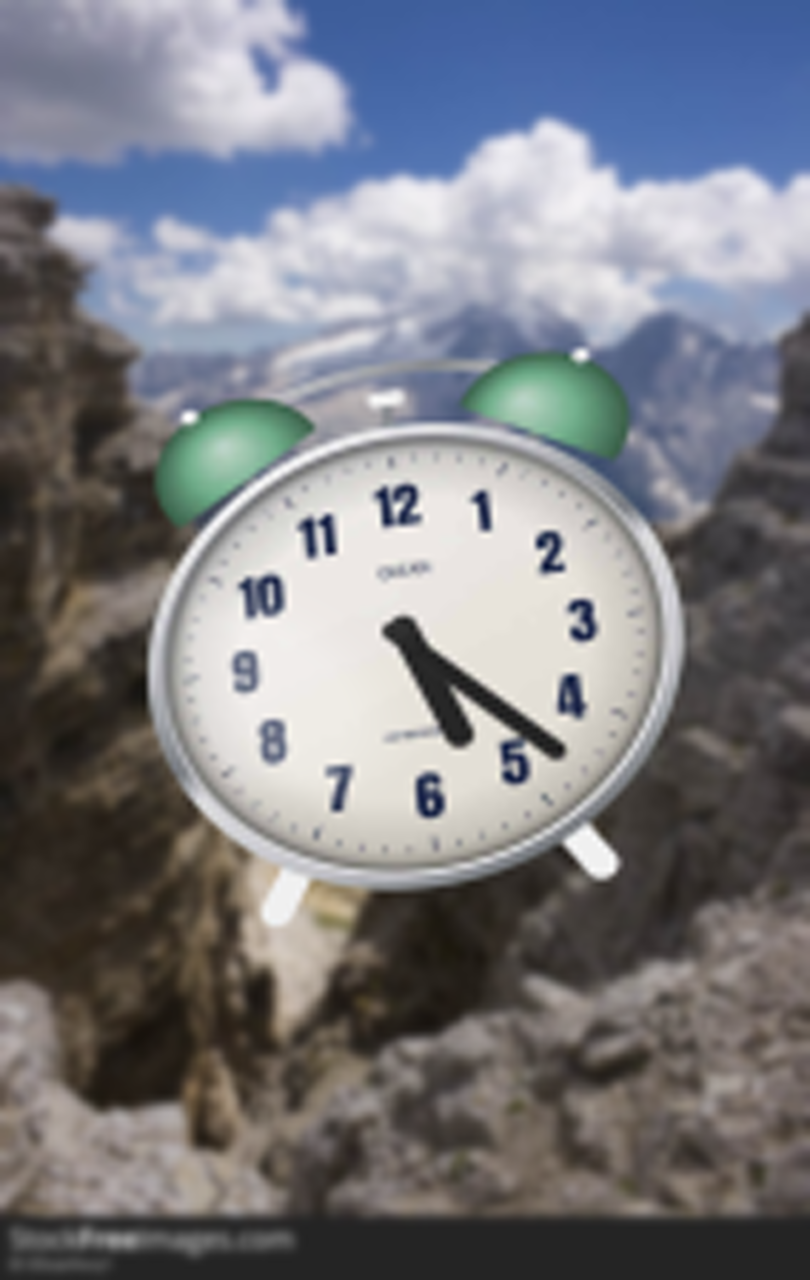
5:23
